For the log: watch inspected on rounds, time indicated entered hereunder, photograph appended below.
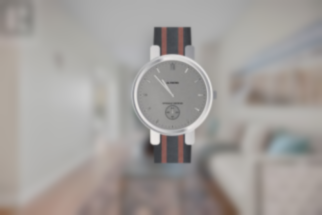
10:53
